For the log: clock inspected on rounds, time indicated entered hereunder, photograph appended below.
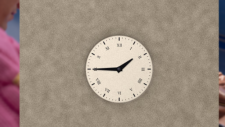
1:45
